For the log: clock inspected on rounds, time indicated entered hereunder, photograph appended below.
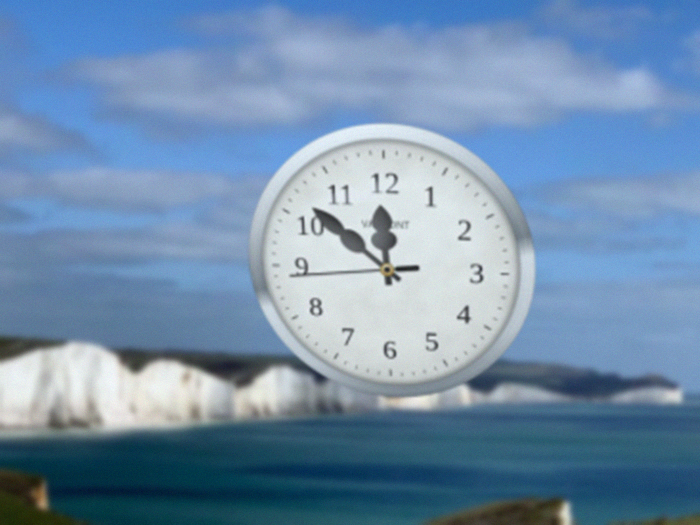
11:51:44
